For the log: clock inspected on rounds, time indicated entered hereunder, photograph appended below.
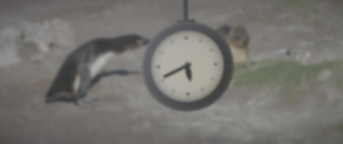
5:41
